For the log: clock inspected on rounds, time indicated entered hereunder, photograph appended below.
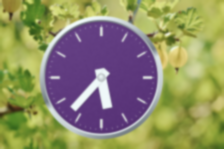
5:37
